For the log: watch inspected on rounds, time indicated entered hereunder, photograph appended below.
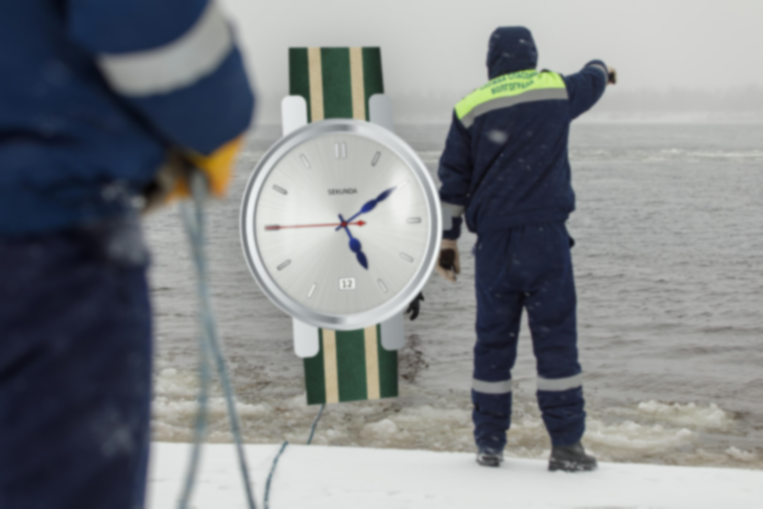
5:09:45
